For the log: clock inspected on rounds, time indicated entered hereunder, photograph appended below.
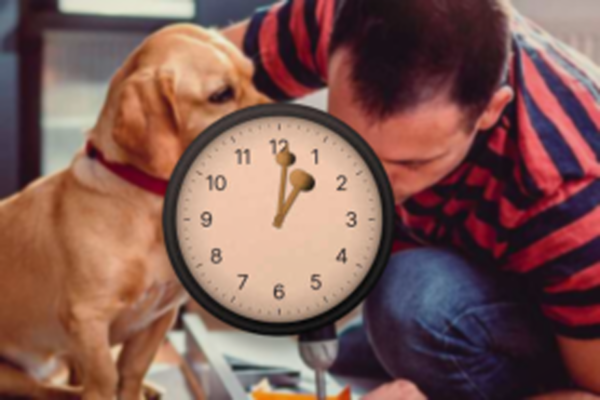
1:01
